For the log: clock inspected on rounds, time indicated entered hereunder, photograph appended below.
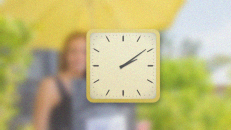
2:09
